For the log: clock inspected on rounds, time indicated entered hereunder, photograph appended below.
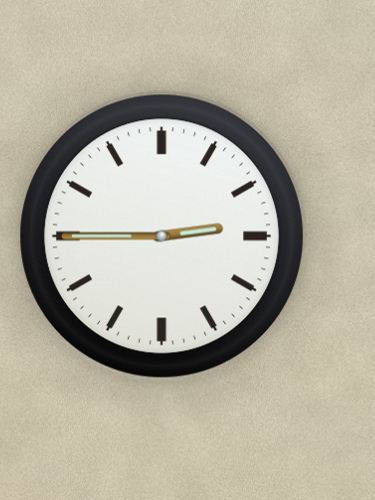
2:45
